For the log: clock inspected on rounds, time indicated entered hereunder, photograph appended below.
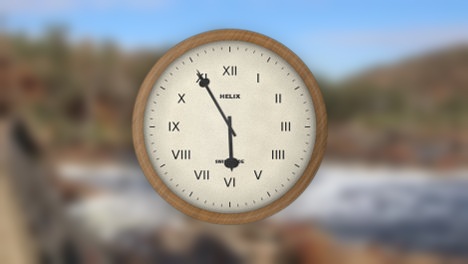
5:55
